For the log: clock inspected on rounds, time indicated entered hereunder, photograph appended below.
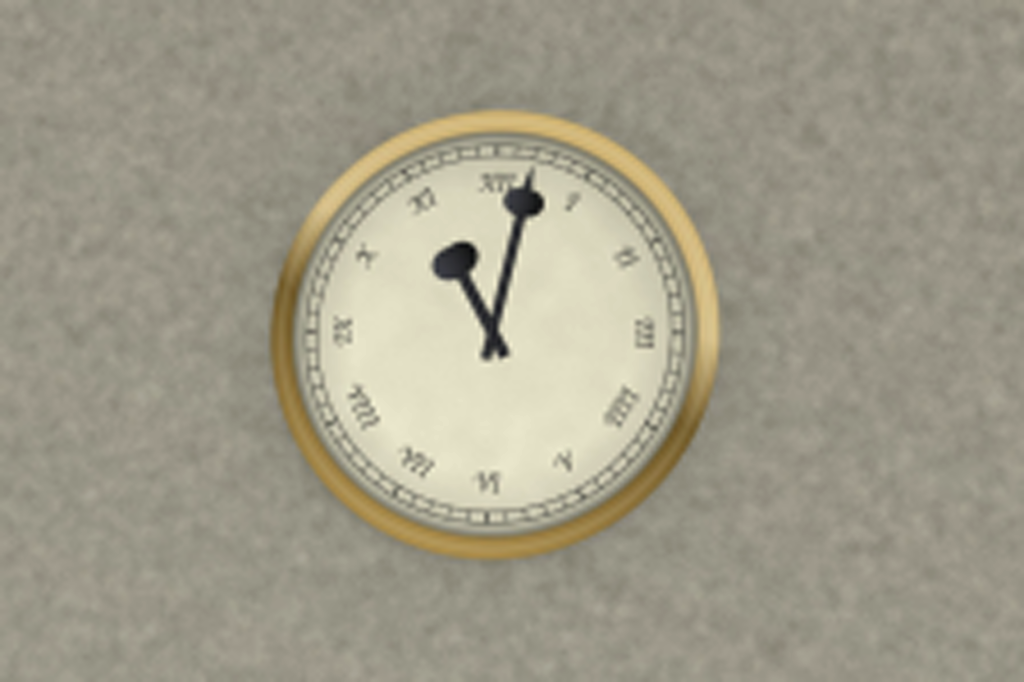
11:02
